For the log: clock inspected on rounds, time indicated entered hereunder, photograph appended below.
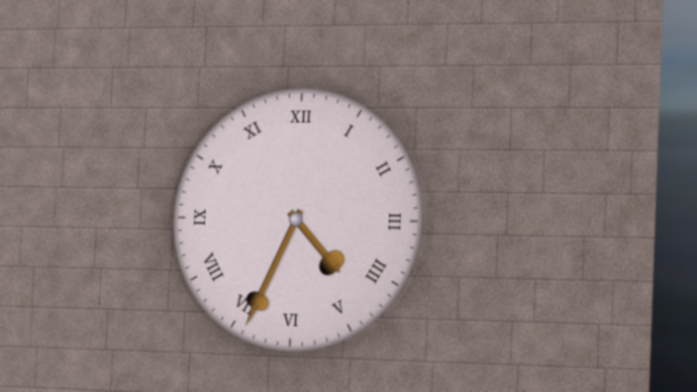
4:34
